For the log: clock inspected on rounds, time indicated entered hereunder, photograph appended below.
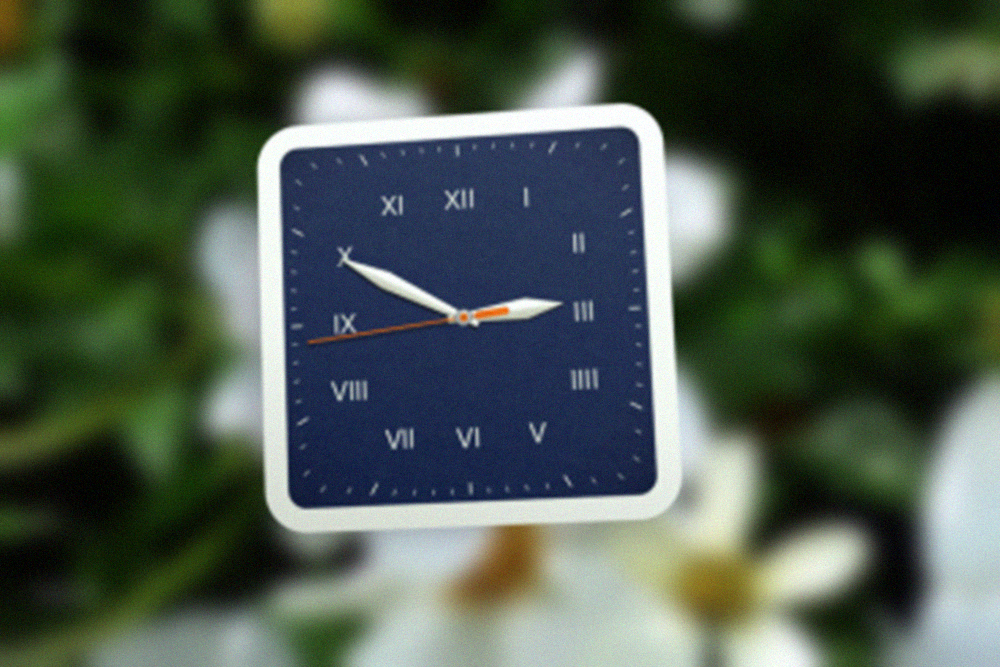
2:49:44
